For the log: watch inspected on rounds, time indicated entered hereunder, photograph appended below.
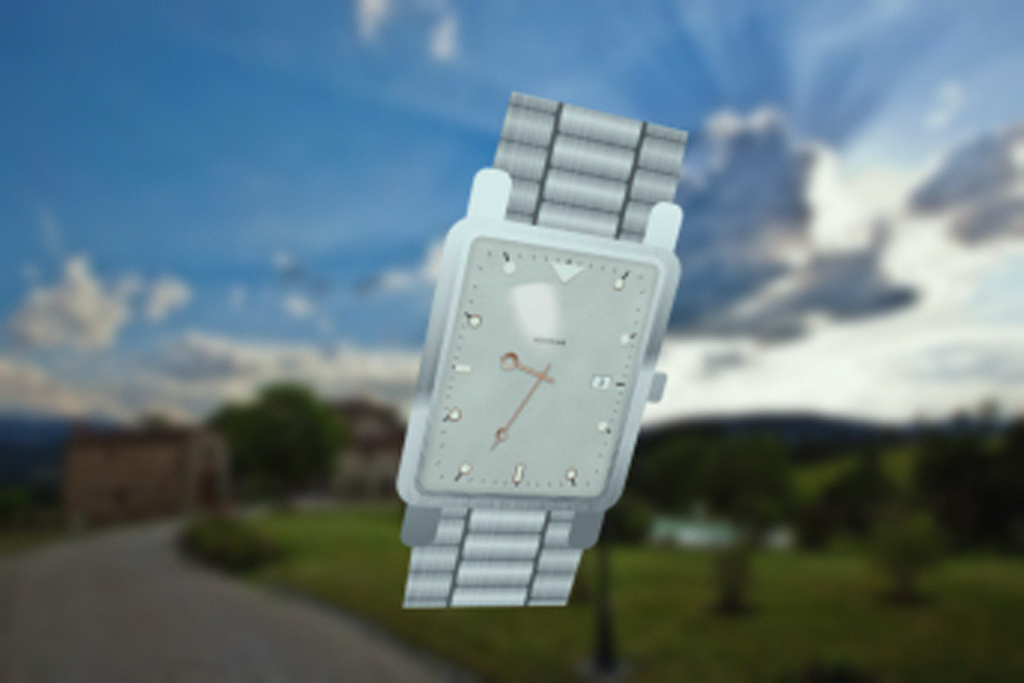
9:34
